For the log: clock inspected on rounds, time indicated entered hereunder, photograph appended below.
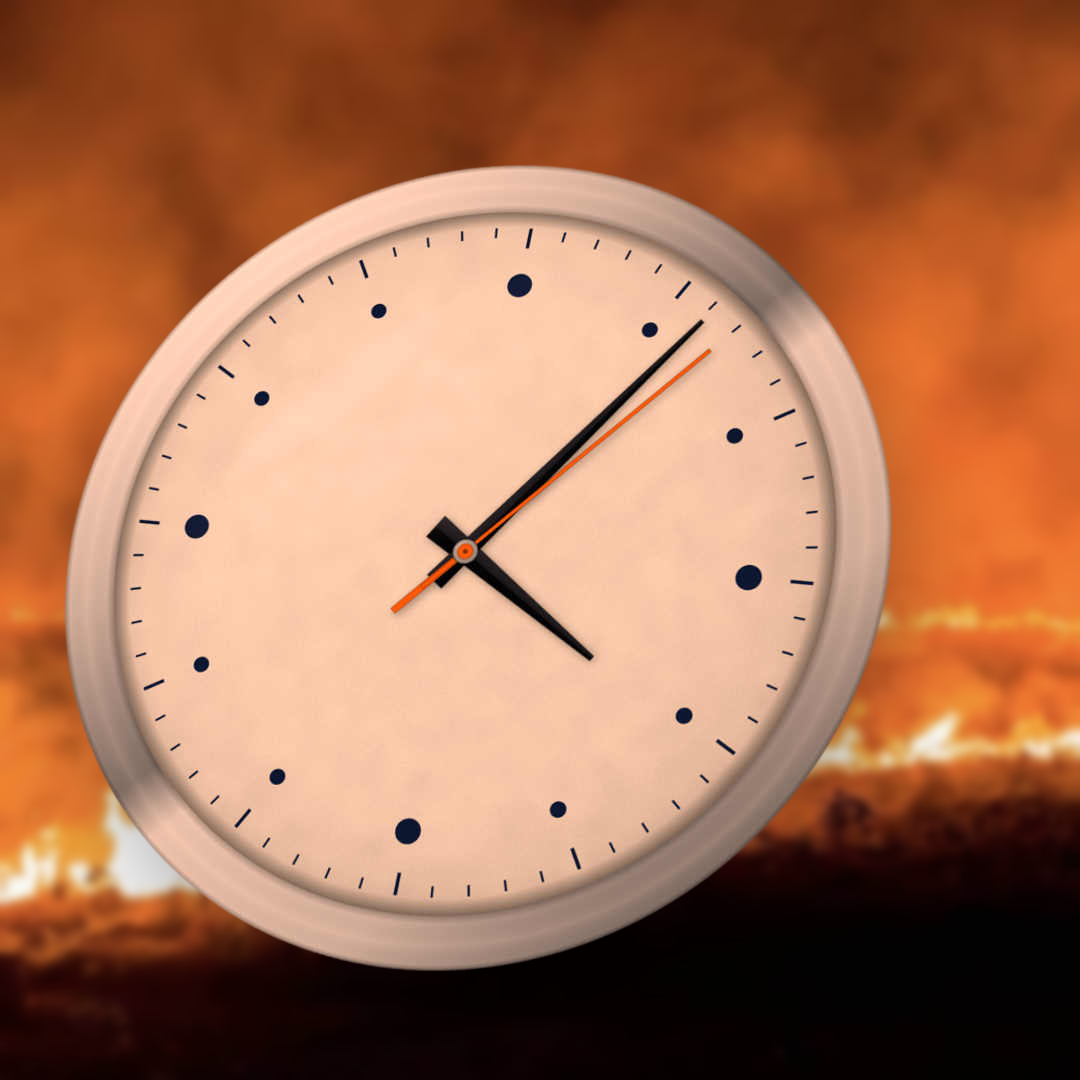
4:06:07
